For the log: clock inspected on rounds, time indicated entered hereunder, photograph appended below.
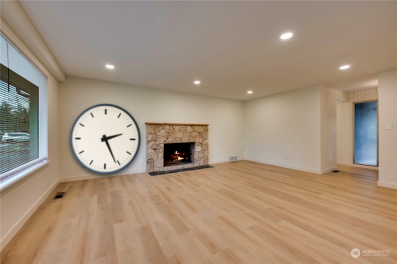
2:26
